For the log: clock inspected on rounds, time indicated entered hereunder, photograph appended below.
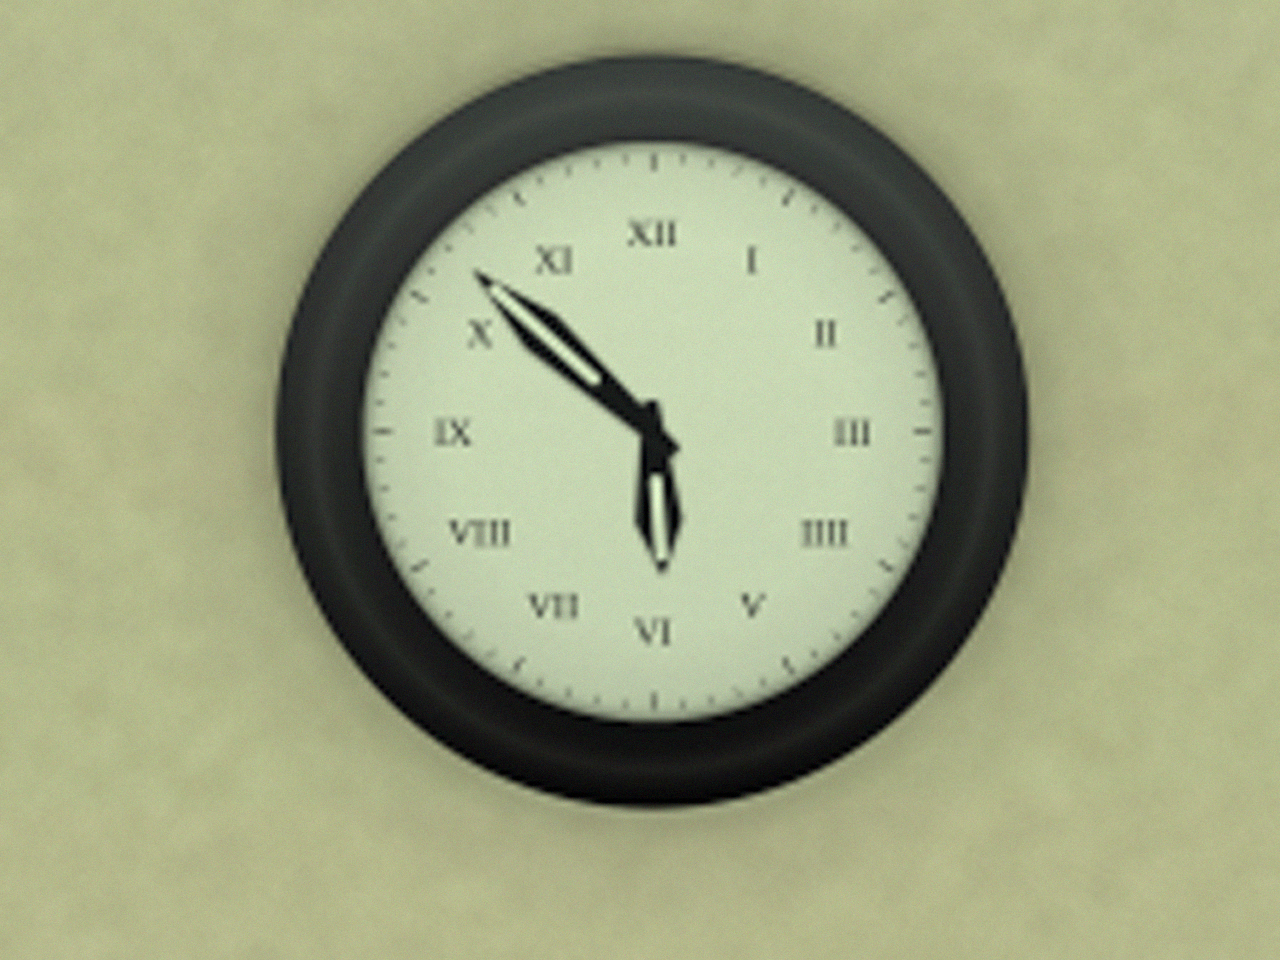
5:52
